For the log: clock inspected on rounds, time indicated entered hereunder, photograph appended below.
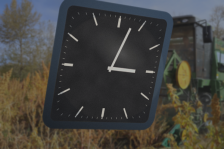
3:03
